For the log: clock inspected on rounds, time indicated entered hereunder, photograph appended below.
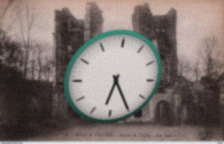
6:25
